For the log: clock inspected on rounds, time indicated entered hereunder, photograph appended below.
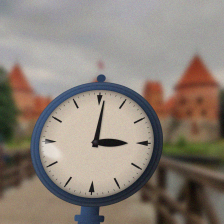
3:01
